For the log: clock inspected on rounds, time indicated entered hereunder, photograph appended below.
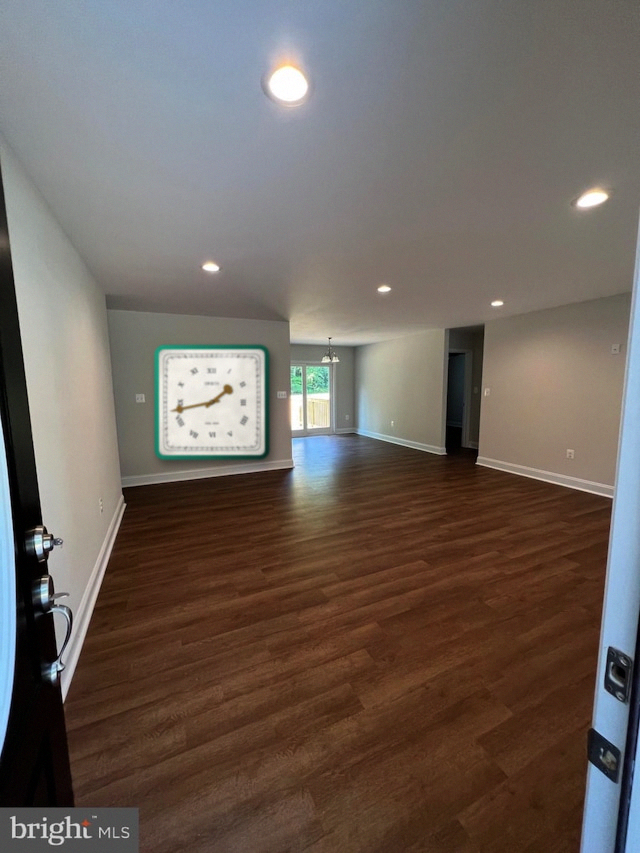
1:43
